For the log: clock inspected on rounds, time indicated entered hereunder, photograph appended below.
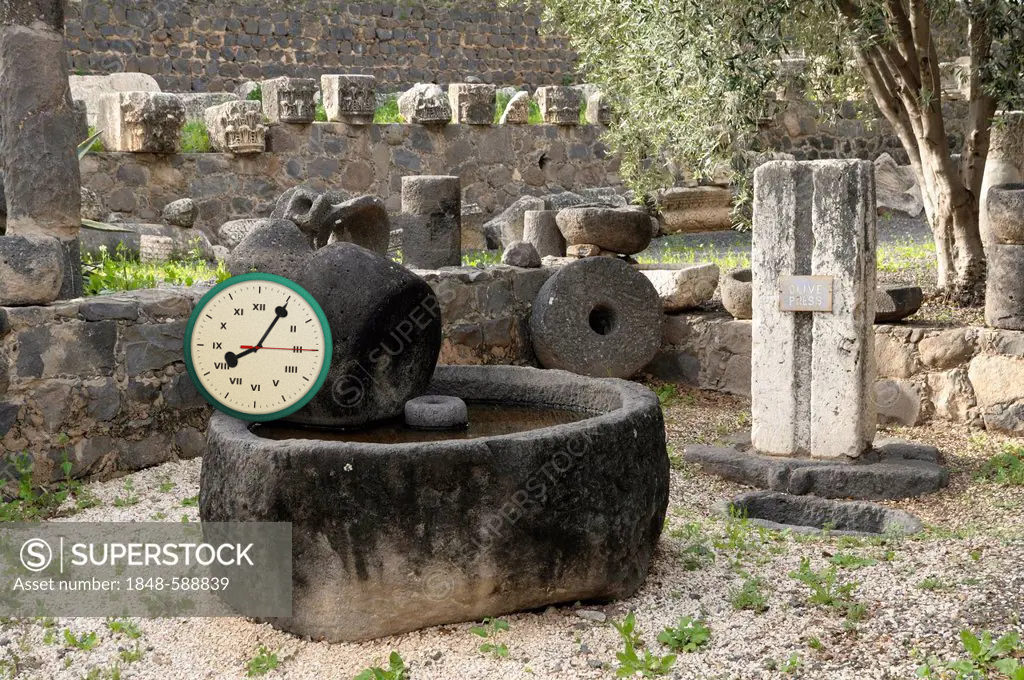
8:05:15
